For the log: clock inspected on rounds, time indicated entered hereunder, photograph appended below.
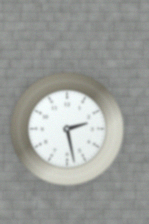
2:28
